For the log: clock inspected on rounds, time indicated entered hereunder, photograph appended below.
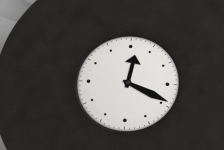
12:19
